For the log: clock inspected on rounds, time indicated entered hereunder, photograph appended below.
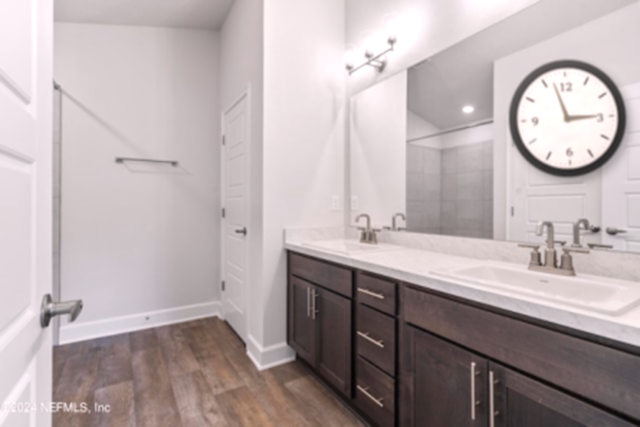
2:57
